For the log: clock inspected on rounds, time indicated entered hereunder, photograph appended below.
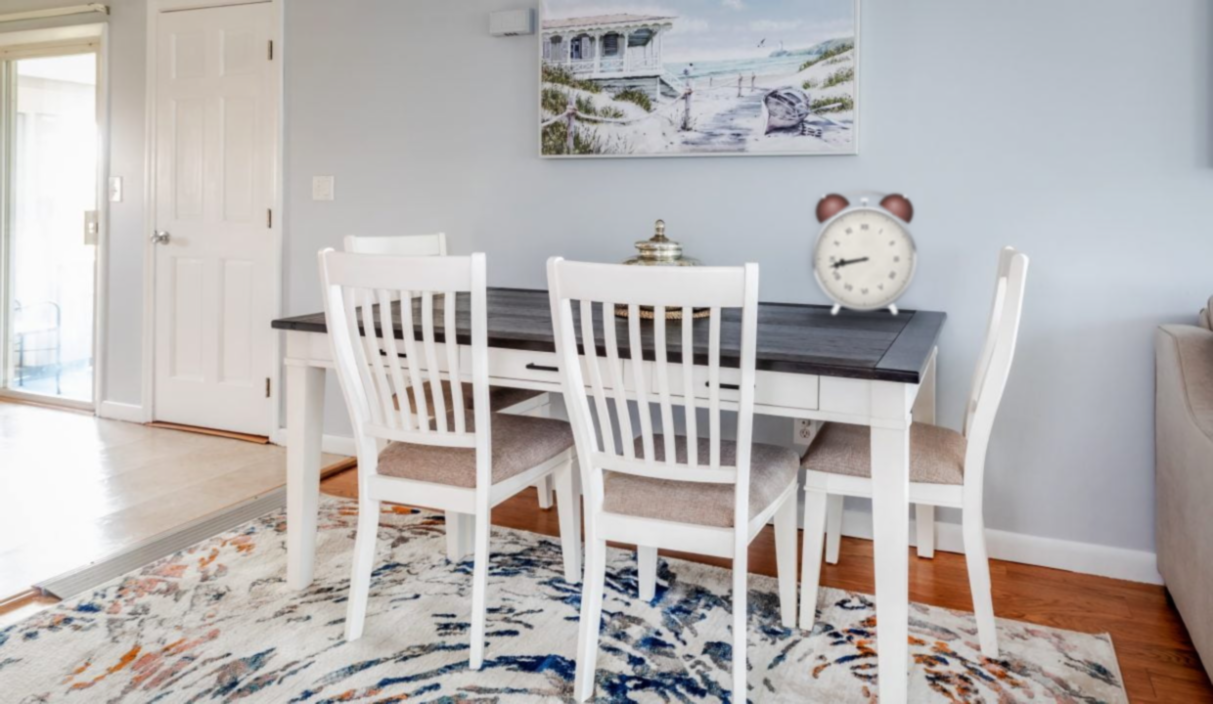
8:43
